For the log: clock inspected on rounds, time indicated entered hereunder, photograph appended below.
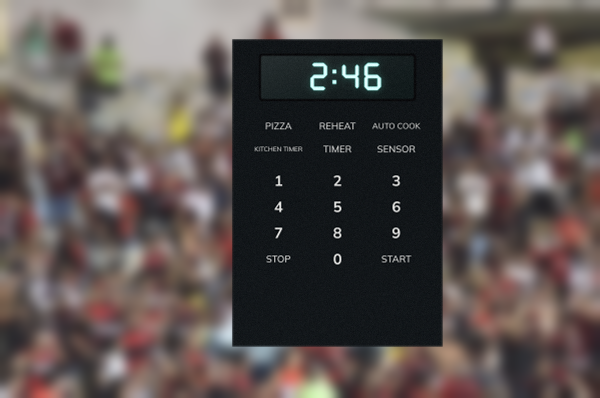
2:46
